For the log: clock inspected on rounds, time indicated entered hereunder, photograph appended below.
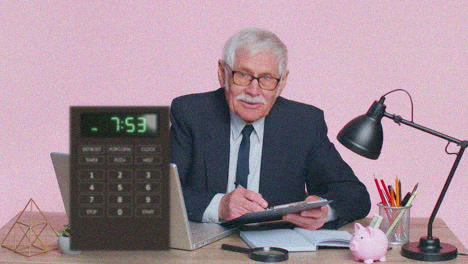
7:53
